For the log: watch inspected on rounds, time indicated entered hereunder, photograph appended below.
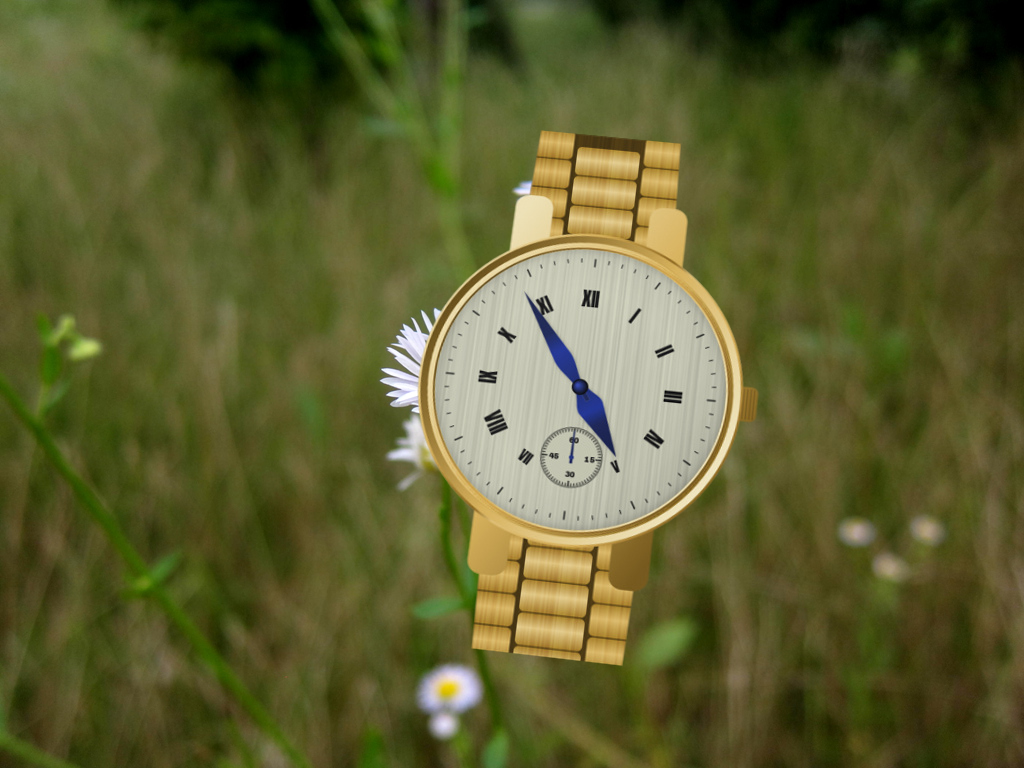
4:54
